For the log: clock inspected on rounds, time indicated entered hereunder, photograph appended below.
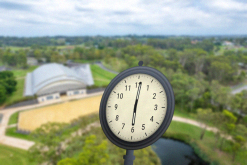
6:01
